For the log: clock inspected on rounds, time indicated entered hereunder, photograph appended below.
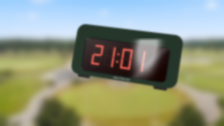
21:01
